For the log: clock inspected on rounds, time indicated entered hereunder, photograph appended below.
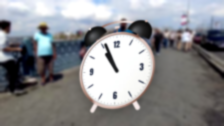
10:56
